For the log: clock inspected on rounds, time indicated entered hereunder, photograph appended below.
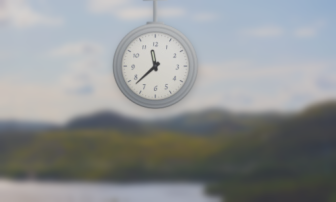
11:38
